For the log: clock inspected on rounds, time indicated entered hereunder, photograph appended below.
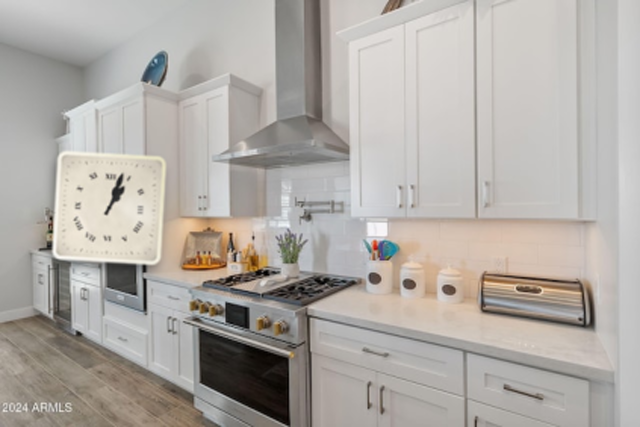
1:03
